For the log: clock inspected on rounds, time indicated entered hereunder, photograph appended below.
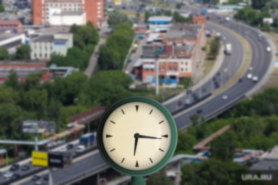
6:16
